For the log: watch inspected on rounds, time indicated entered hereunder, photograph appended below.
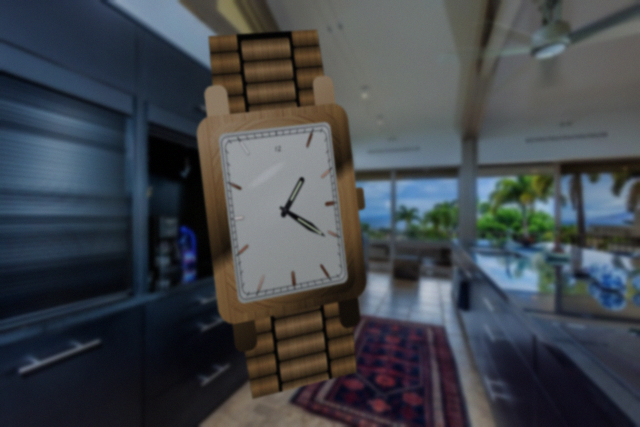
1:21
